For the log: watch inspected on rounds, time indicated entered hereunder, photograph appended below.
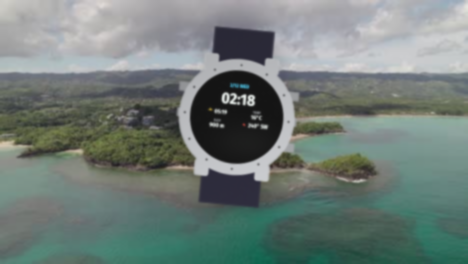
2:18
